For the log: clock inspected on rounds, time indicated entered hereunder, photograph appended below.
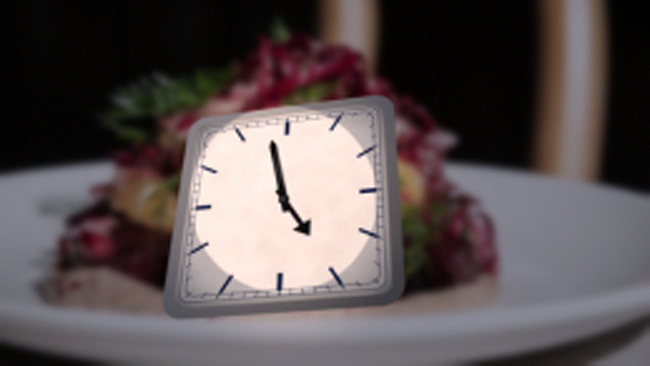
4:58
